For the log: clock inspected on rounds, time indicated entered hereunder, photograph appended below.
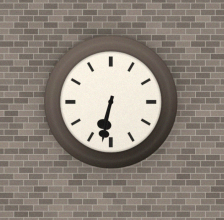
6:32
